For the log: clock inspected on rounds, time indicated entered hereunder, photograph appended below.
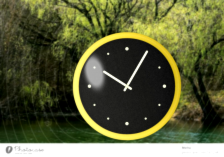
10:05
